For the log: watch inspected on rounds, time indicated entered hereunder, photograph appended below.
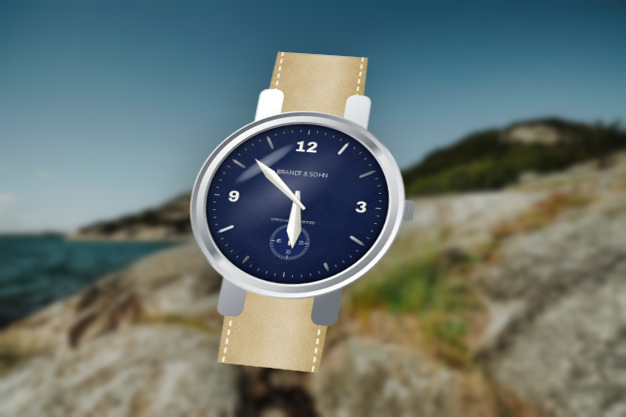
5:52
